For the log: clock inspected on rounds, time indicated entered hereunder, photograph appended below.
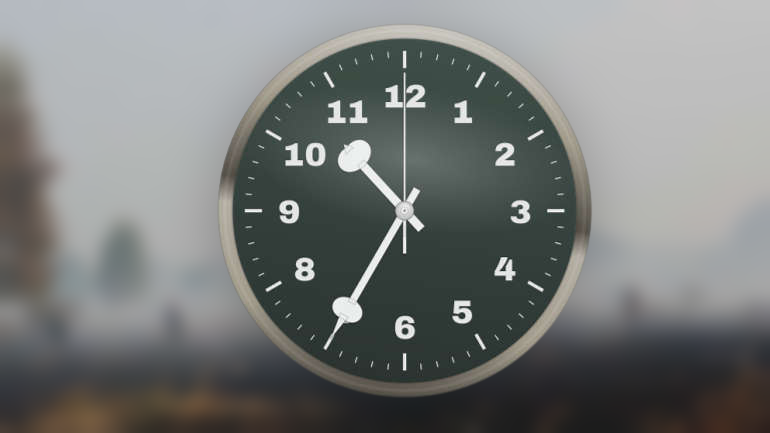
10:35:00
